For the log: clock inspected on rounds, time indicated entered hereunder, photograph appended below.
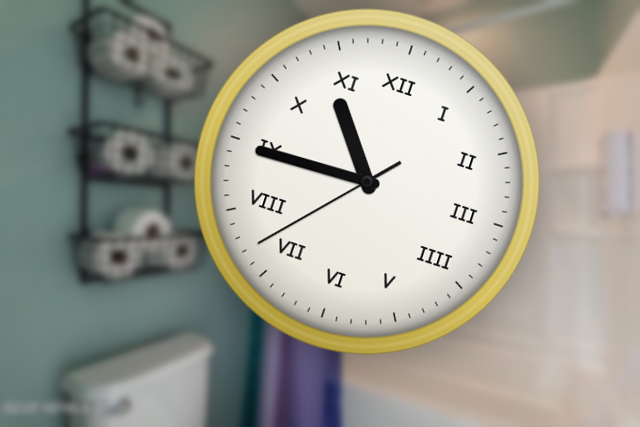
10:44:37
